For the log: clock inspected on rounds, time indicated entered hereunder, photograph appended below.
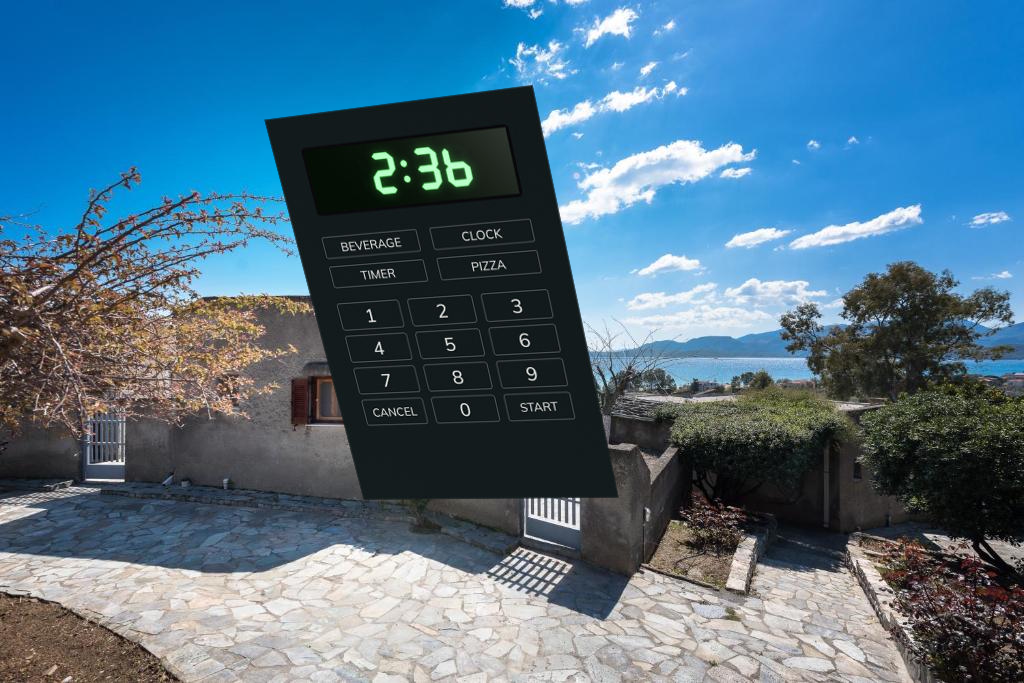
2:36
